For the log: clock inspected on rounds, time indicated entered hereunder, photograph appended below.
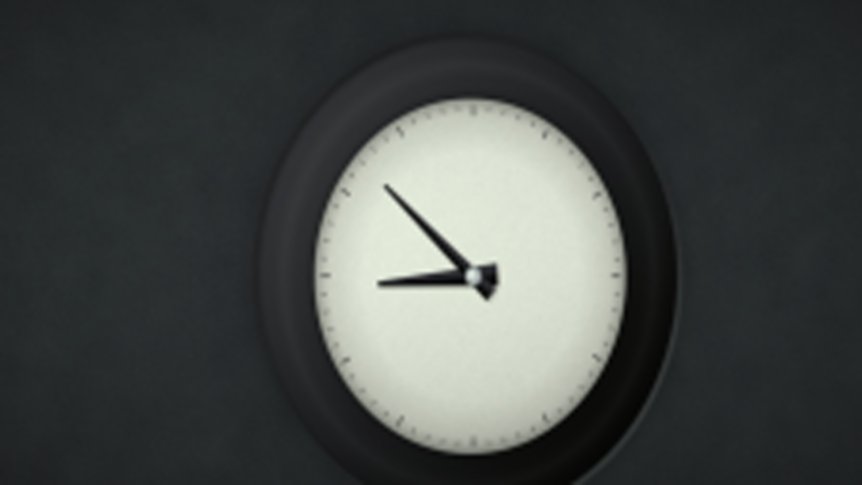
8:52
